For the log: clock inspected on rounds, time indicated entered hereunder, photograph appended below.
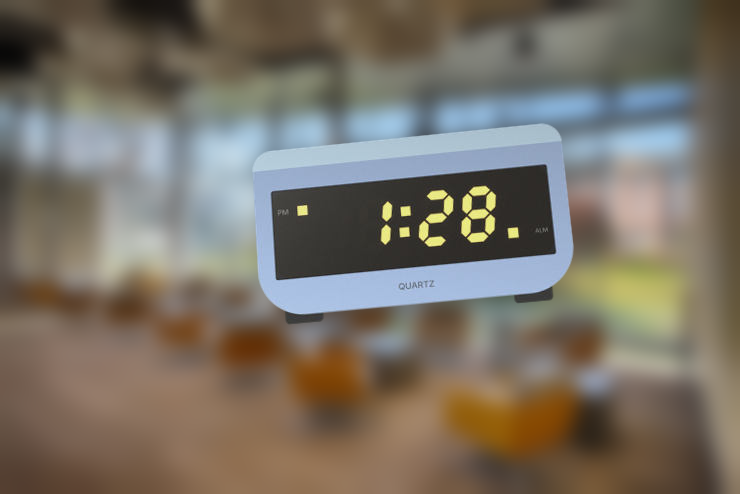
1:28
